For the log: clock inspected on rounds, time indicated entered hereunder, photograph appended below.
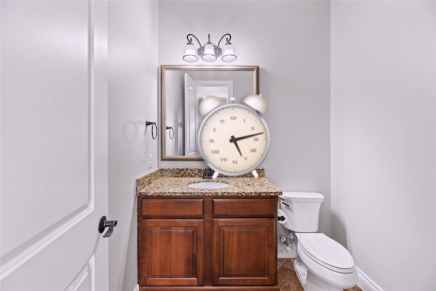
5:13
